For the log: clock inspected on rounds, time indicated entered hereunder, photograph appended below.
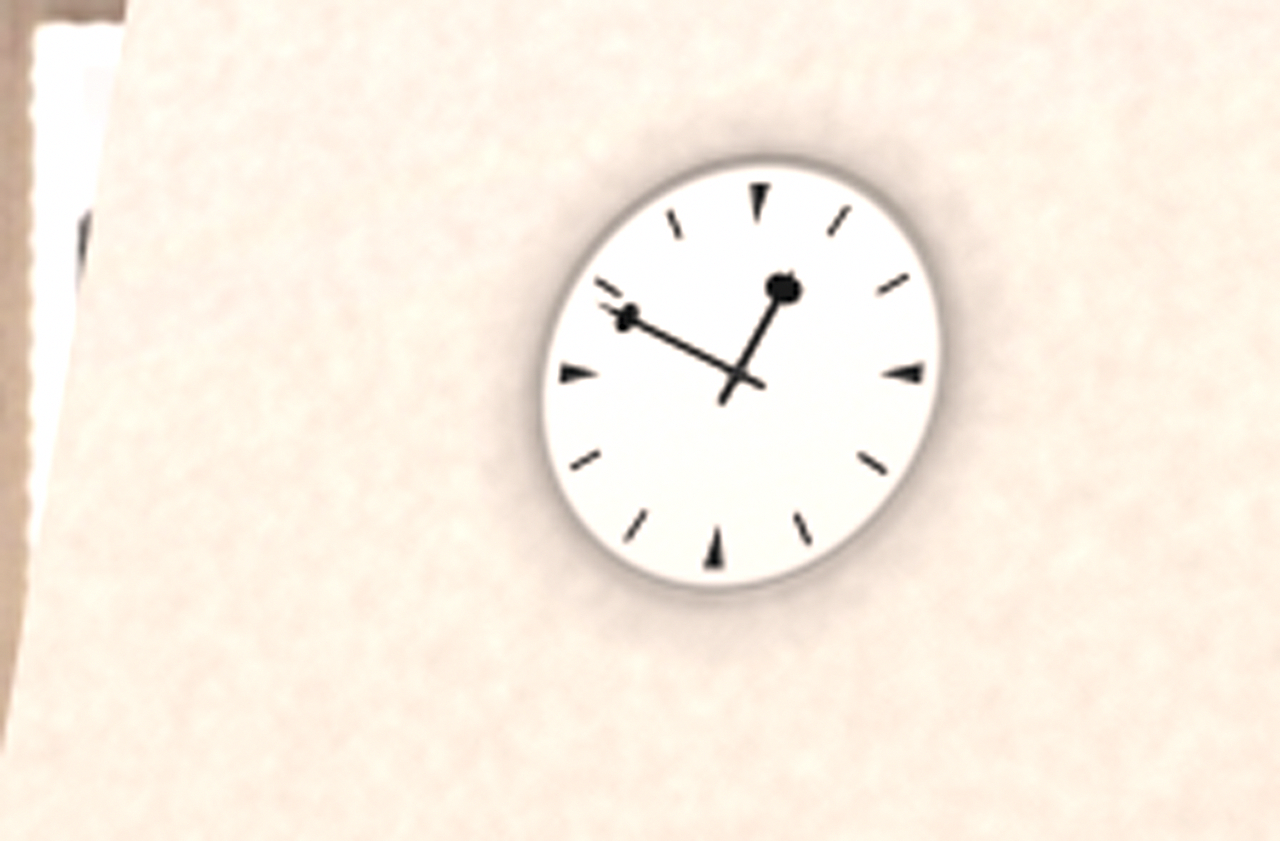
12:49
